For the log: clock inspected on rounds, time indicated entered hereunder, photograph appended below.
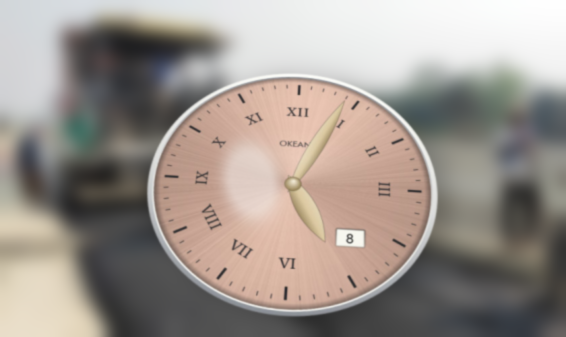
5:04
